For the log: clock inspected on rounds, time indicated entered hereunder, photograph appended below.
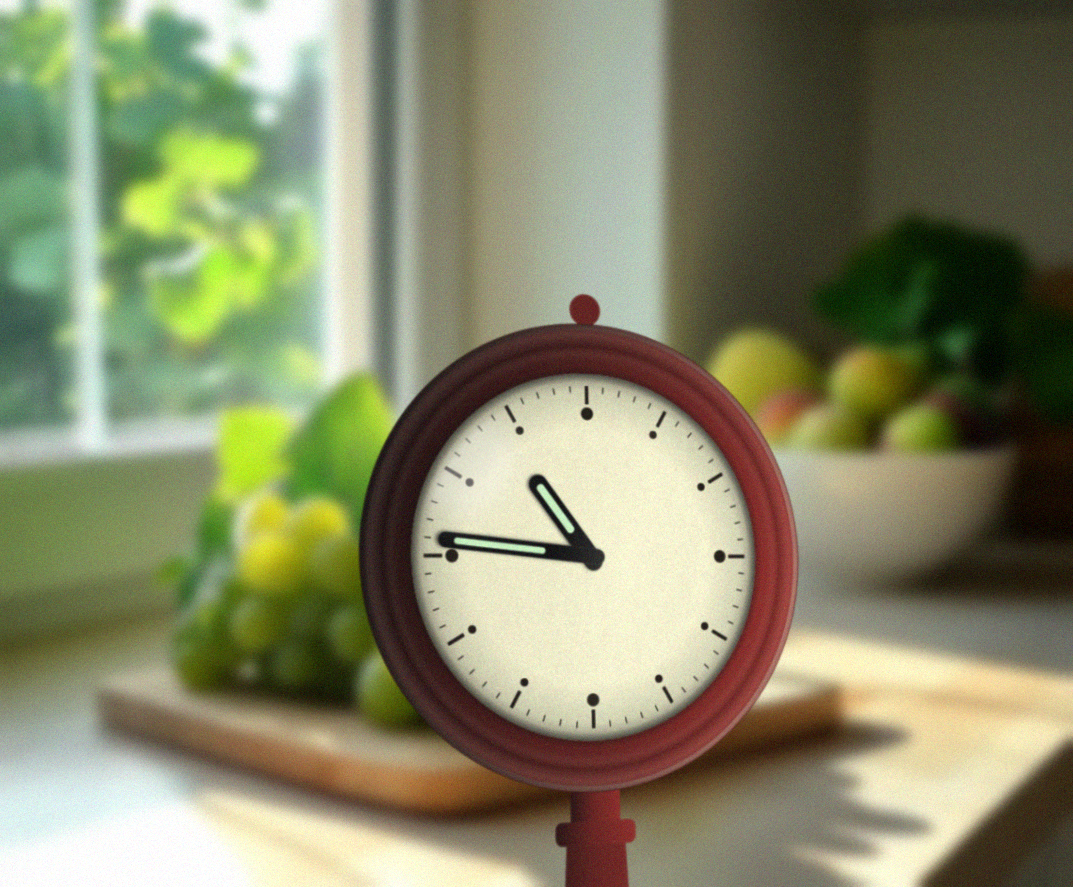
10:46
